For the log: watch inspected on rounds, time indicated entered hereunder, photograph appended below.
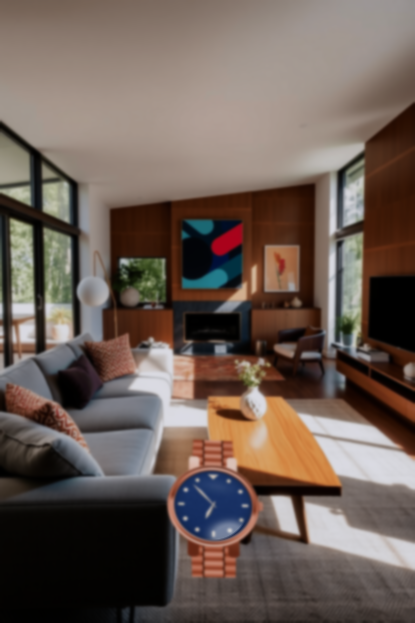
6:53
